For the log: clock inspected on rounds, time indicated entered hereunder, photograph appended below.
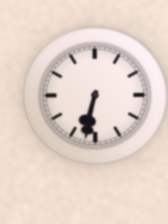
6:32
